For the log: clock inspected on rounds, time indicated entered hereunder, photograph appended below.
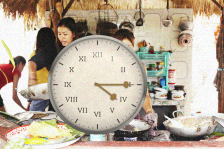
4:15
